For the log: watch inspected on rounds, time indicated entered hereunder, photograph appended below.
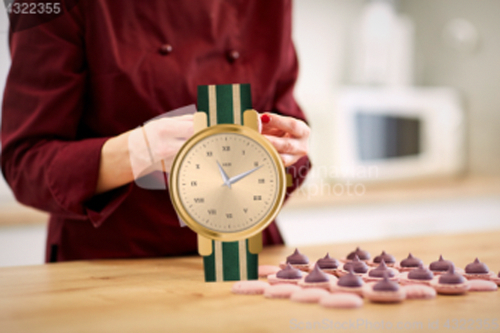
11:11
